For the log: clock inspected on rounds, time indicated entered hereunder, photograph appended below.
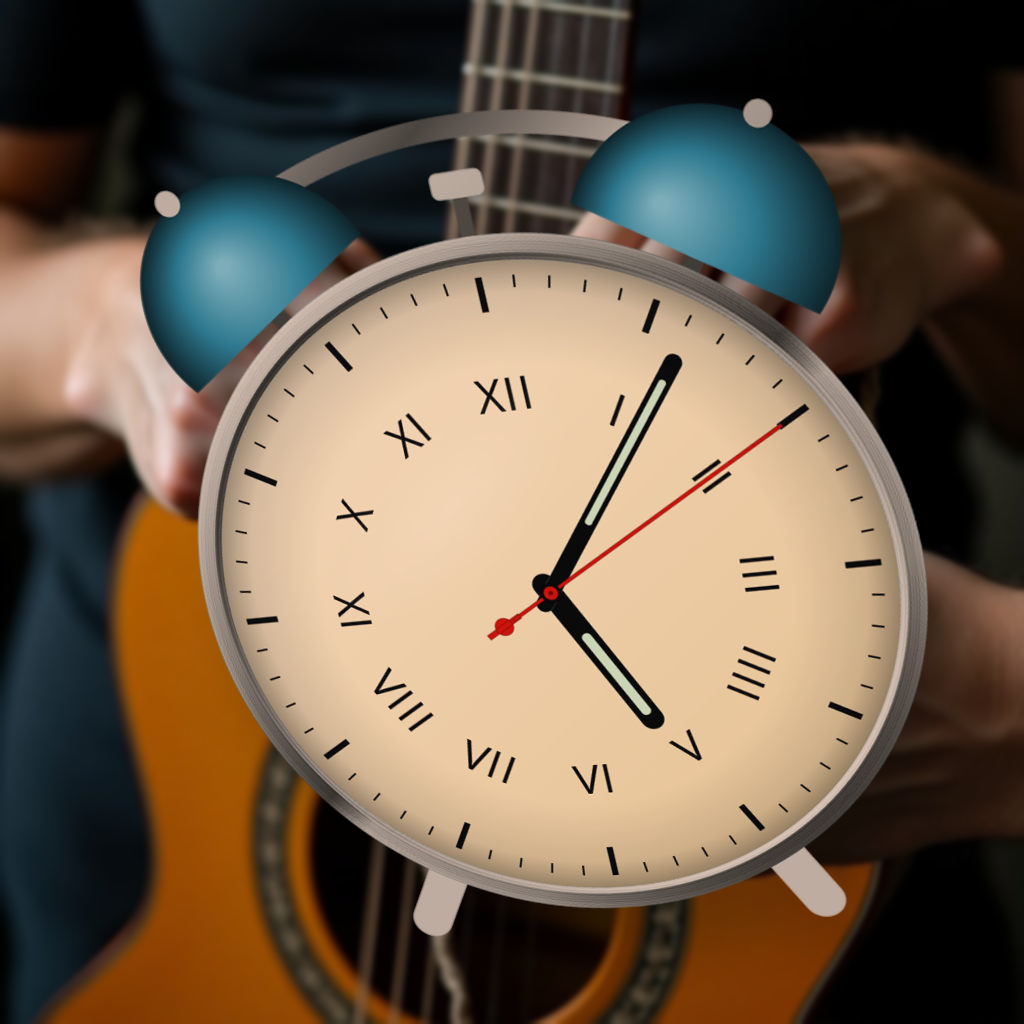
5:06:10
